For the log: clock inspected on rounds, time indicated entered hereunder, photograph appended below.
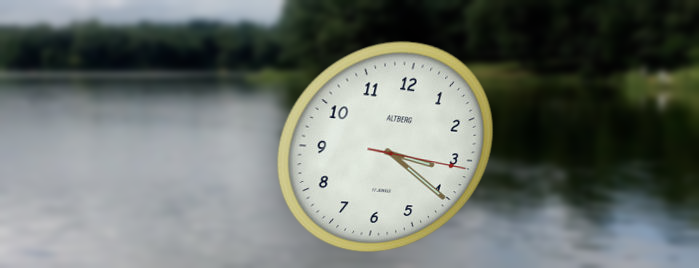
3:20:16
